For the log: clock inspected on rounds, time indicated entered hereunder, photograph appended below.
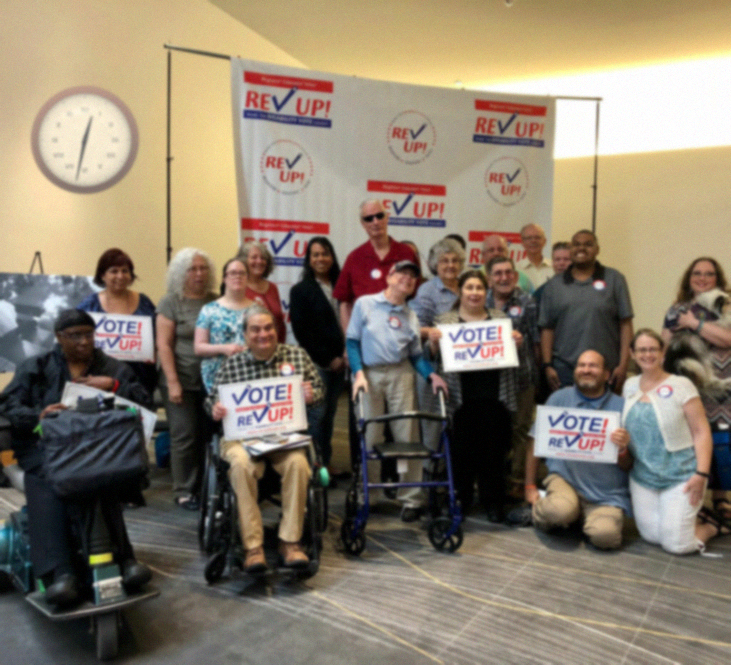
12:32
